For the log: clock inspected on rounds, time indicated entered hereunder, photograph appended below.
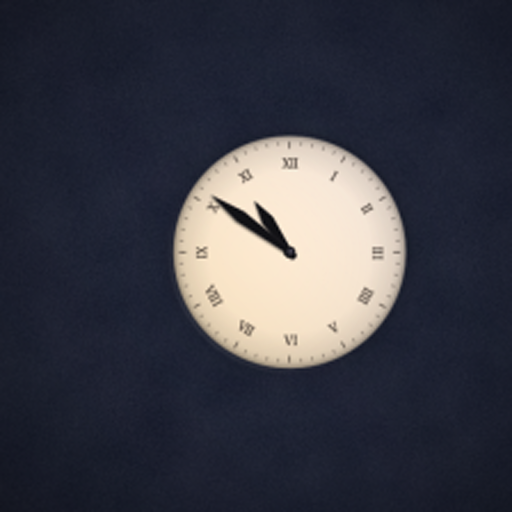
10:51
